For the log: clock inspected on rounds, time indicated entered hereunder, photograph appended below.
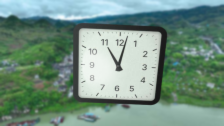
11:02
